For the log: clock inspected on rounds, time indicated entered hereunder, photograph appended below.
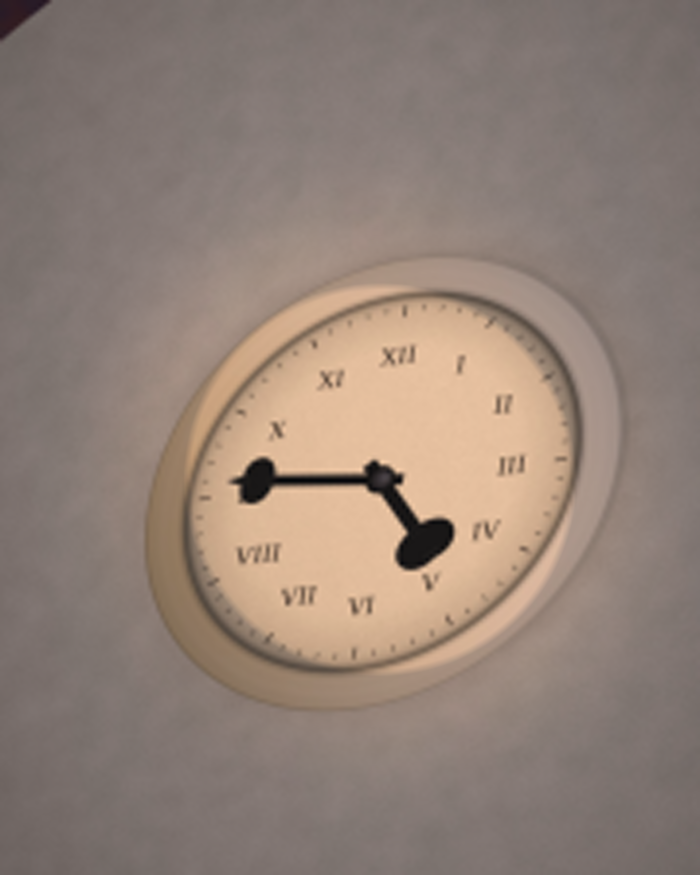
4:46
